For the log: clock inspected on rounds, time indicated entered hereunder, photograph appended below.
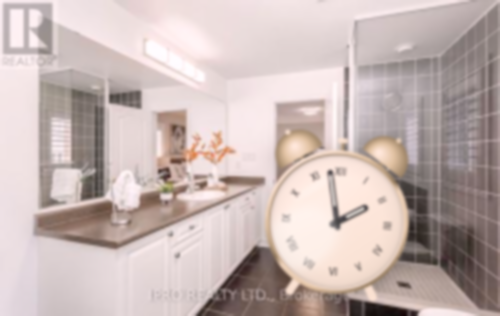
1:58
